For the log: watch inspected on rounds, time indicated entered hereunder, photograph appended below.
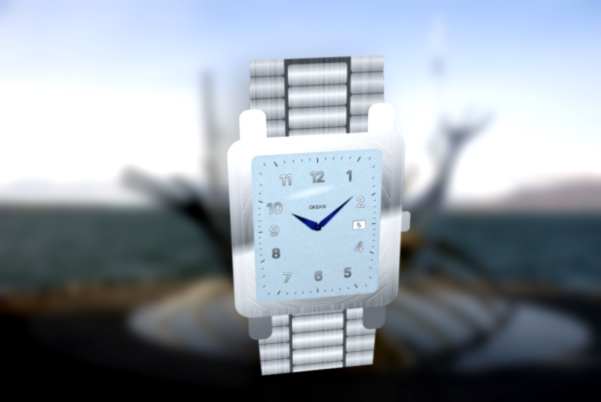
10:08
